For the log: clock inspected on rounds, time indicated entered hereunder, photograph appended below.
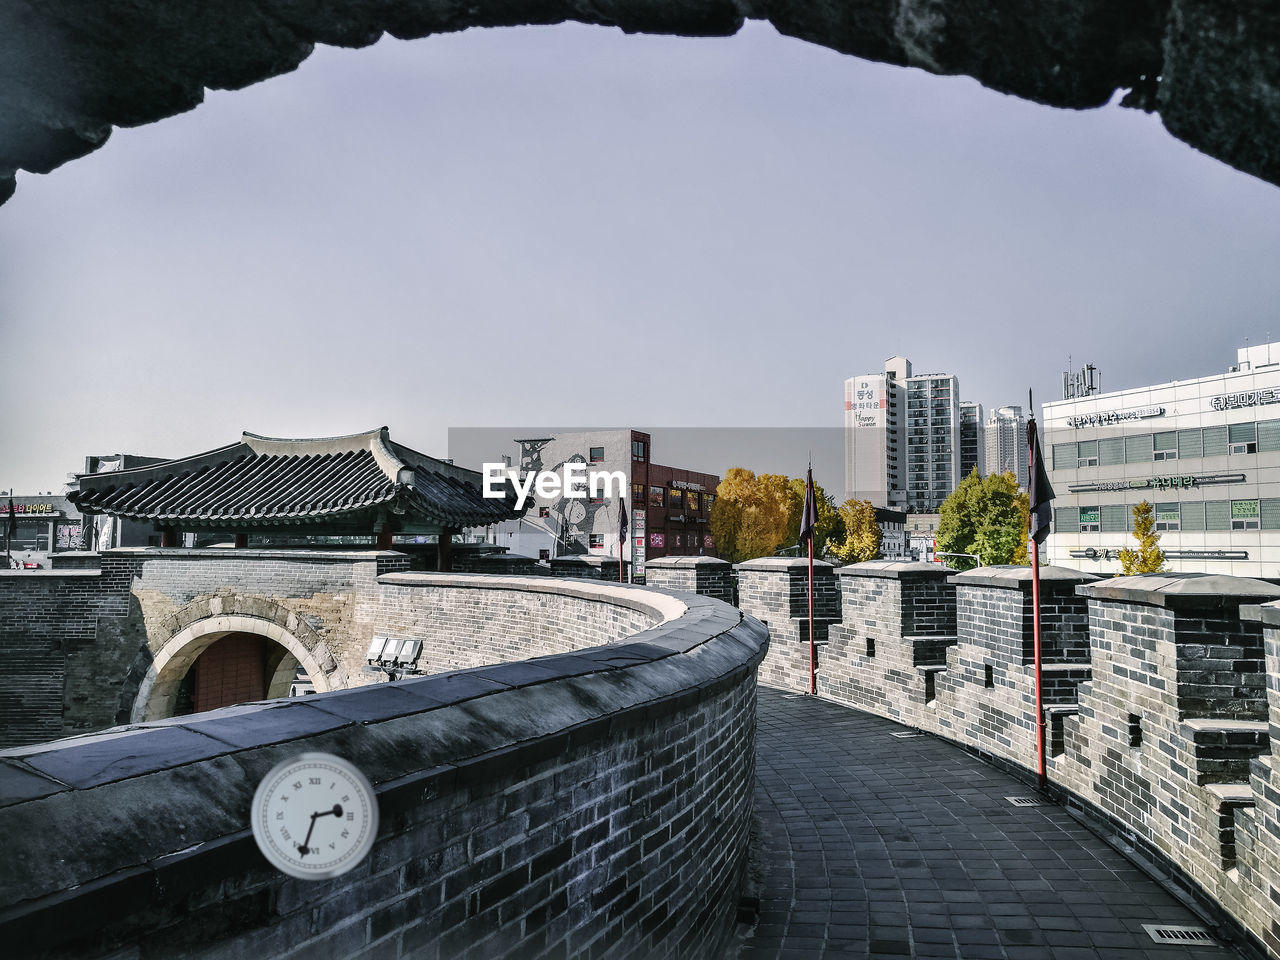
2:33
